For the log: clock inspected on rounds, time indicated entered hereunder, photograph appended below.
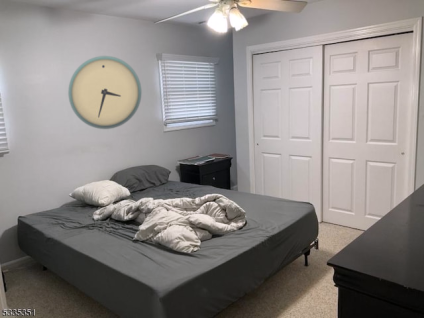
3:33
